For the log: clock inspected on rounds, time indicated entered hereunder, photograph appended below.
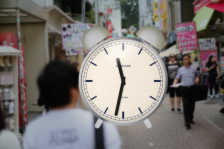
11:32
